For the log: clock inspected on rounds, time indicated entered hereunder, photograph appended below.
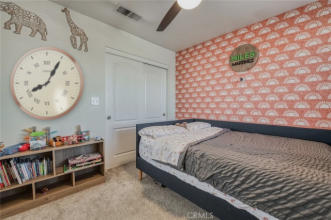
8:05
